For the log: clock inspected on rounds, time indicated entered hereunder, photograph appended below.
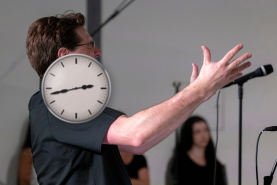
2:43
